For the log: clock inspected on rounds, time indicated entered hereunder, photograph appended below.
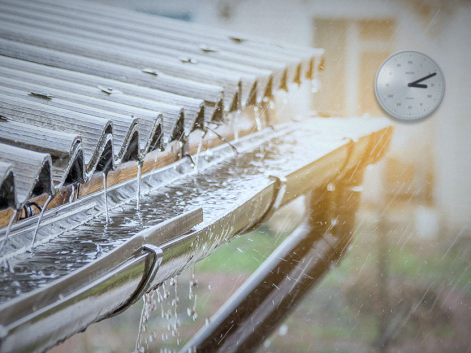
3:11
